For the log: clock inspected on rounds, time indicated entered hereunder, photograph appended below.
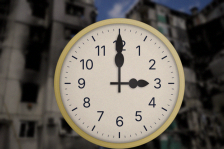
3:00
